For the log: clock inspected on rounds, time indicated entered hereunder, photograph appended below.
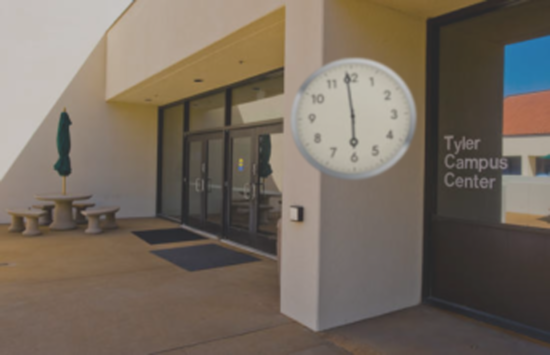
5:59
